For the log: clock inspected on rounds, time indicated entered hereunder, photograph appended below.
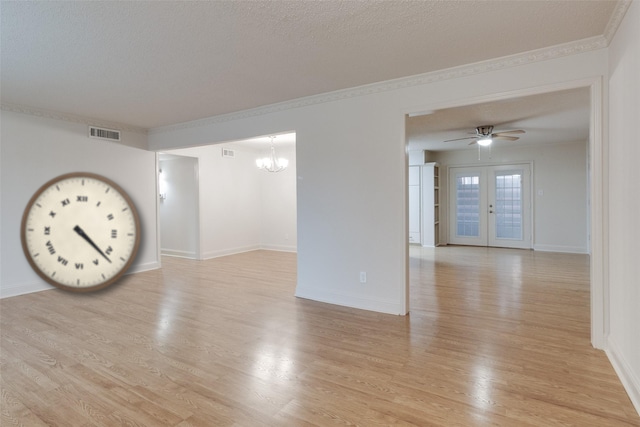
4:22
